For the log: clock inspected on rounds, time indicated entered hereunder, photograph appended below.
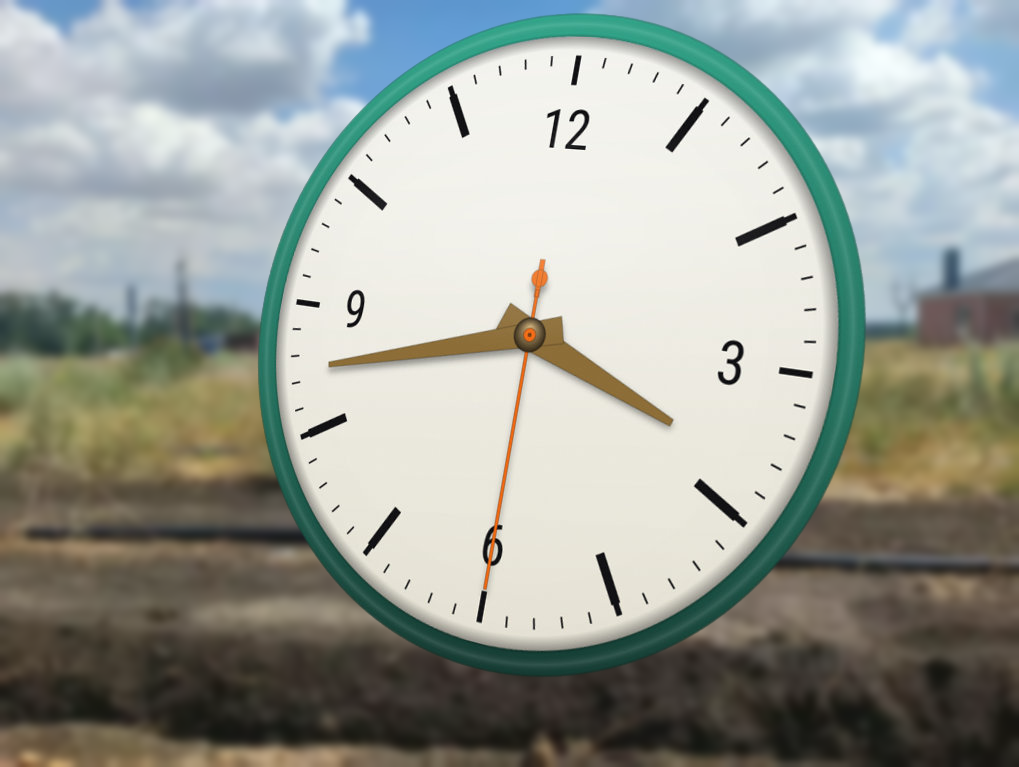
3:42:30
